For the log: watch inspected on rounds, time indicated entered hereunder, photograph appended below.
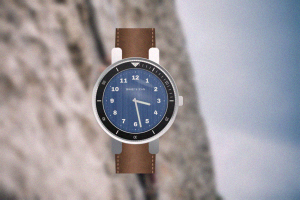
3:28
